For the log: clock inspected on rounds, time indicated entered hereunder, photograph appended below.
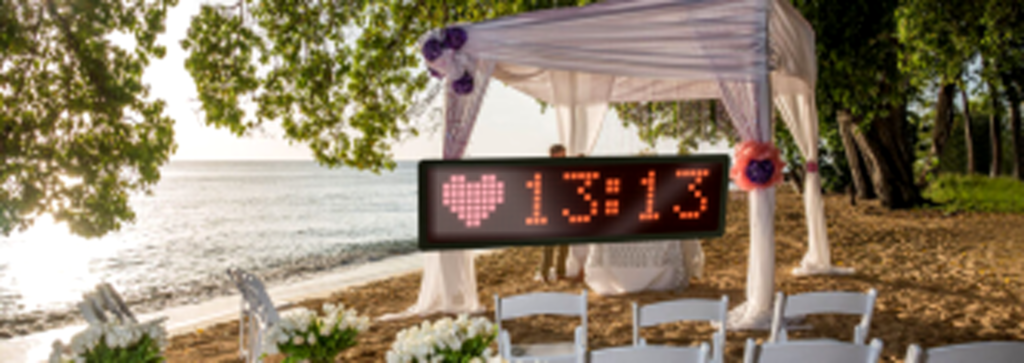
13:13
